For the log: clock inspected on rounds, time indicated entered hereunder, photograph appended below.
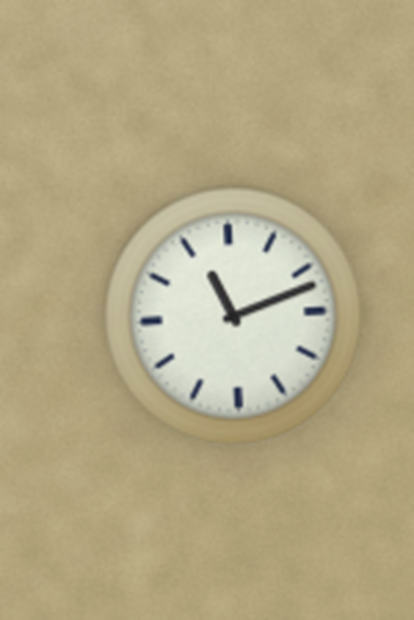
11:12
